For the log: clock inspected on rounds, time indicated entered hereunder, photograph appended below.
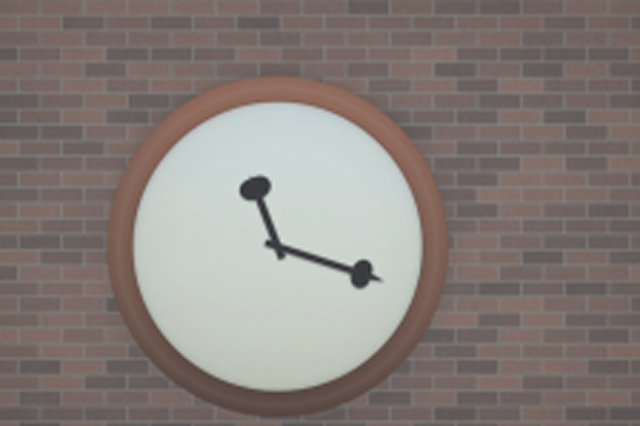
11:18
